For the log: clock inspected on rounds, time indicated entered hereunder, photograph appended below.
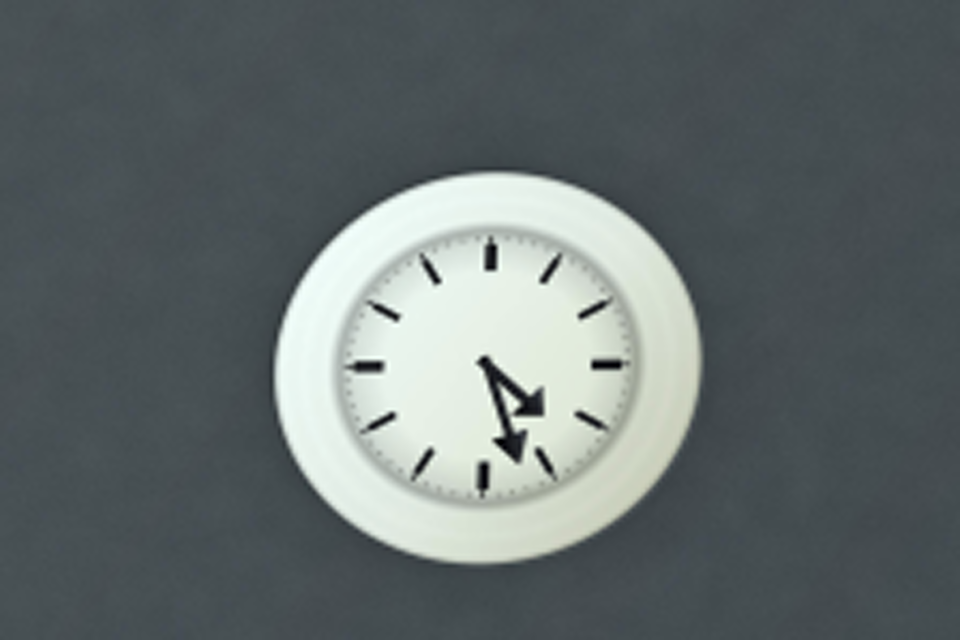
4:27
